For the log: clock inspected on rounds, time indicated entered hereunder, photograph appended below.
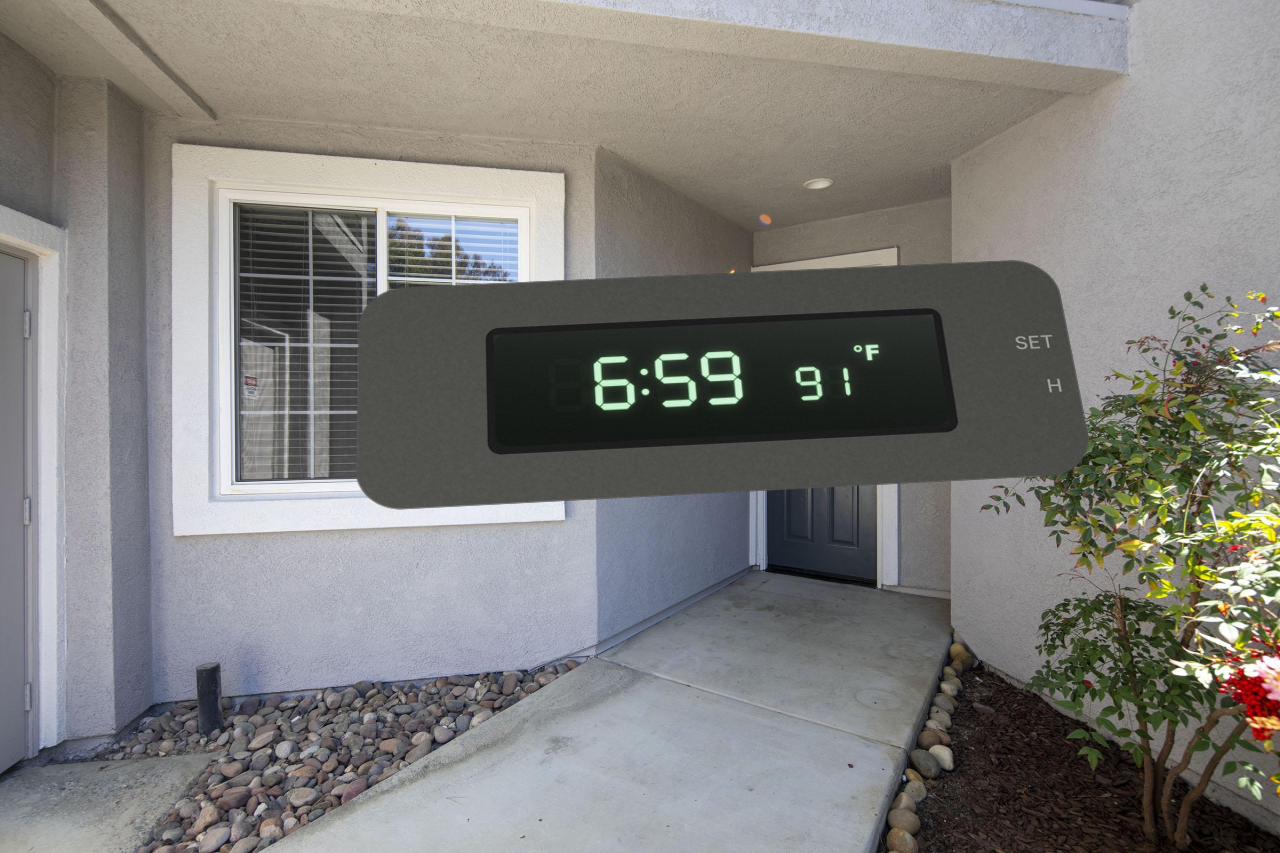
6:59
